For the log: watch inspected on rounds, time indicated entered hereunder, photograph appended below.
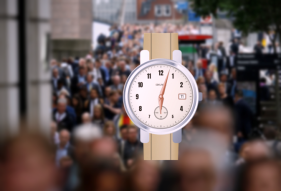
6:03
